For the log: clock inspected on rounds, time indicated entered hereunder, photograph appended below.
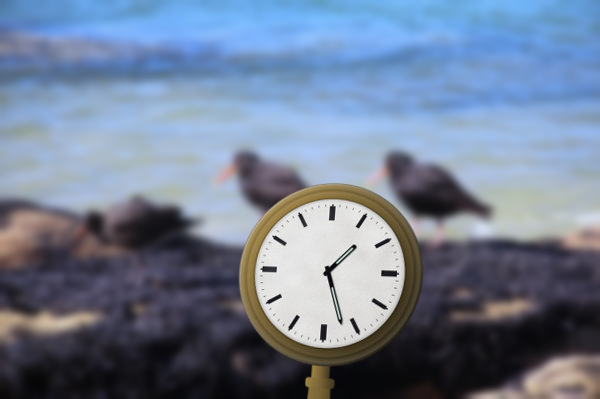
1:27
